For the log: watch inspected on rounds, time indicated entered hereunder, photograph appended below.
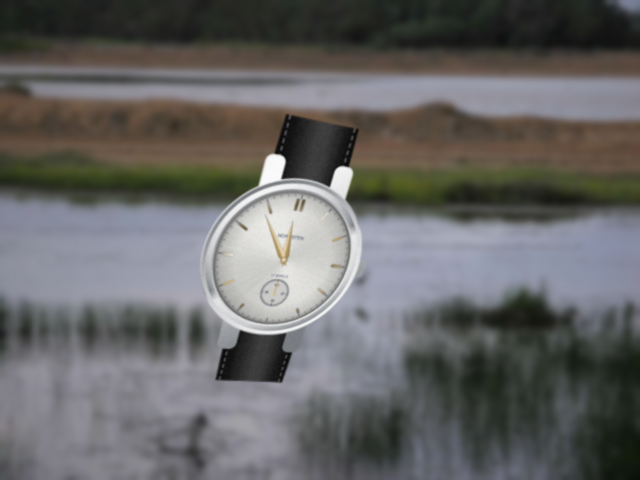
11:54
